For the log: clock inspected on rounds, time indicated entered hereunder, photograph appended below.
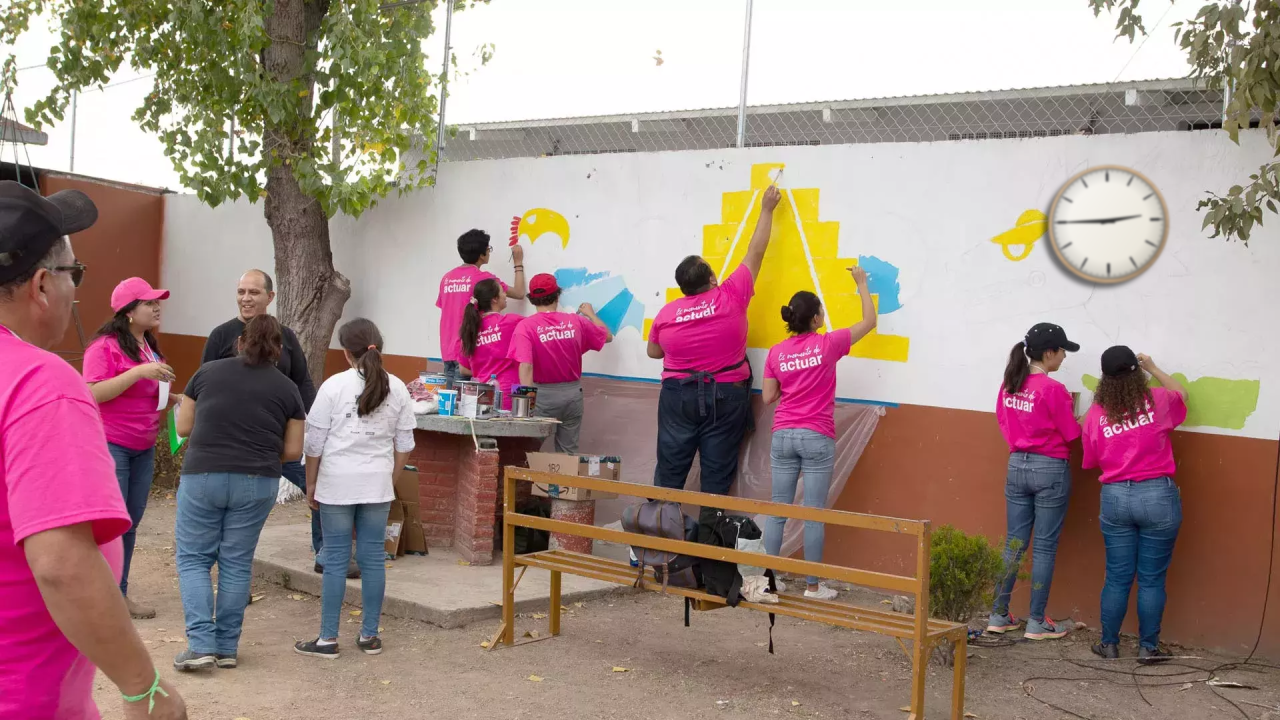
2:45
